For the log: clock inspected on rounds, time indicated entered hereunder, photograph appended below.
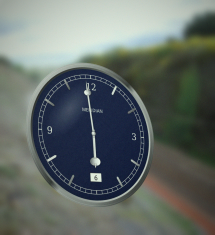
5:59
